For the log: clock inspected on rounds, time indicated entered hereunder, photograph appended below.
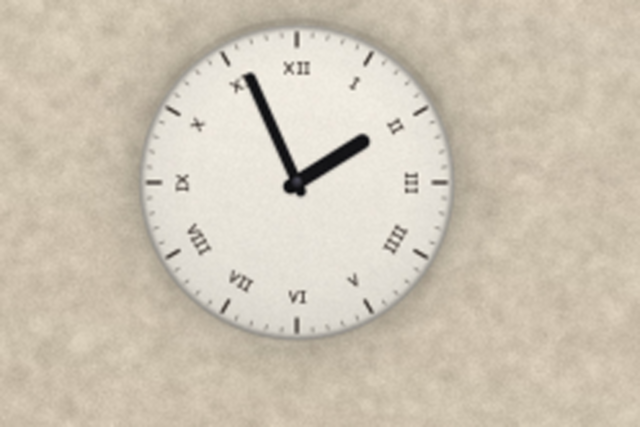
1:56
